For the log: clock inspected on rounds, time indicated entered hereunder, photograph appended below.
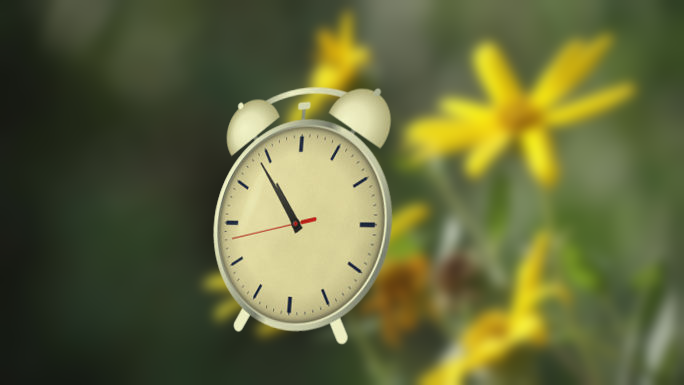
10:53:43
